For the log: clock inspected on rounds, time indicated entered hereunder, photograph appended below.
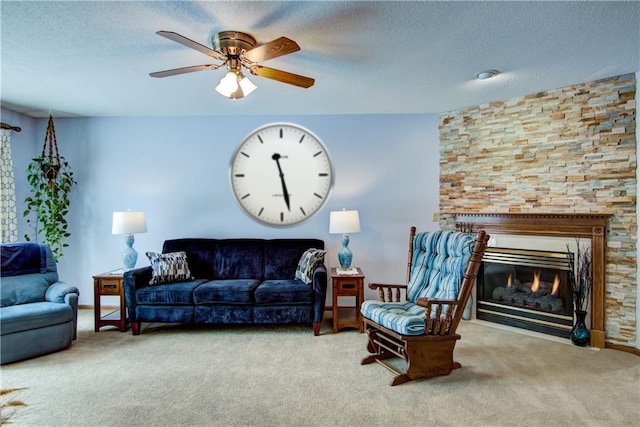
11:28
